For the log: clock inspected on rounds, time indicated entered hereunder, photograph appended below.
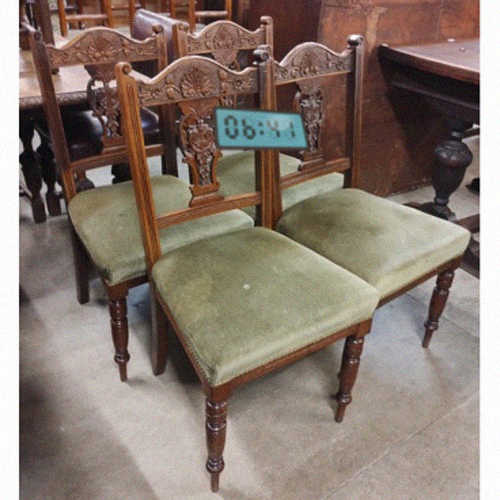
6:41
